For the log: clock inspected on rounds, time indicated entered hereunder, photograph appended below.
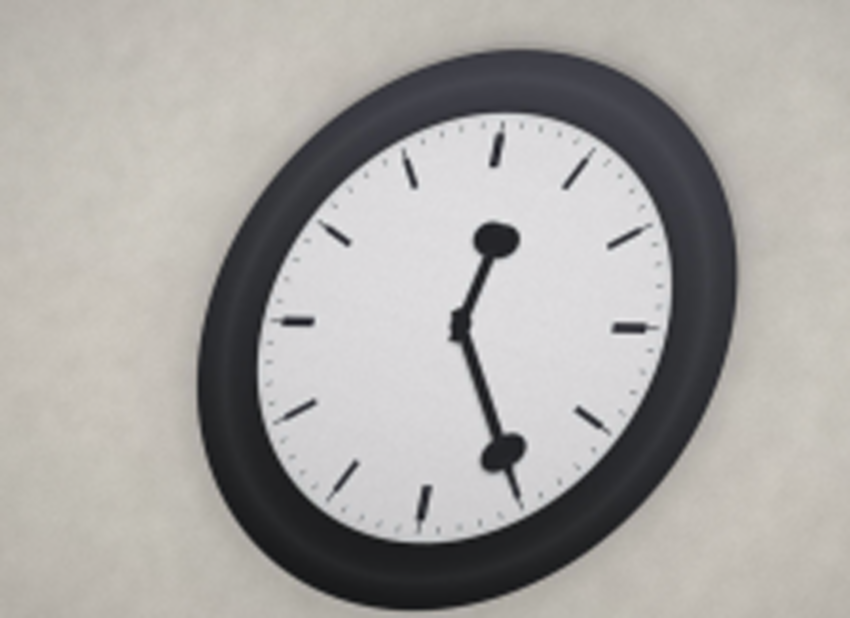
12:25
